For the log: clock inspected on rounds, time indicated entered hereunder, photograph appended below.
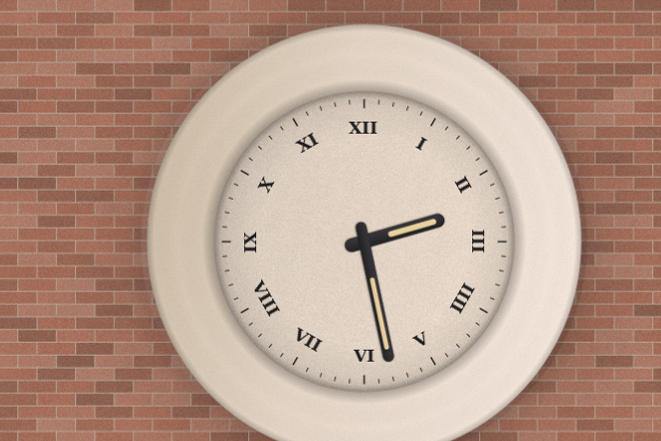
2:28
